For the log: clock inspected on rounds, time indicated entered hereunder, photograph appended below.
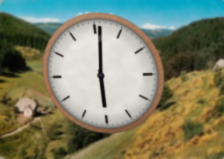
6:01
